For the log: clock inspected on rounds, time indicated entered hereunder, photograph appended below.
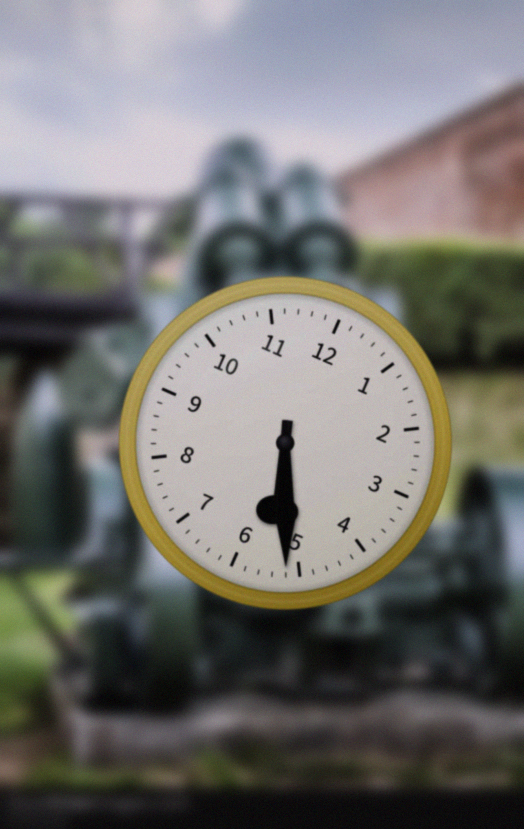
5:26
